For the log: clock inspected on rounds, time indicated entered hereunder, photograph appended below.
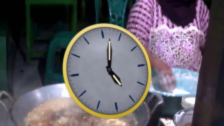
5:02
